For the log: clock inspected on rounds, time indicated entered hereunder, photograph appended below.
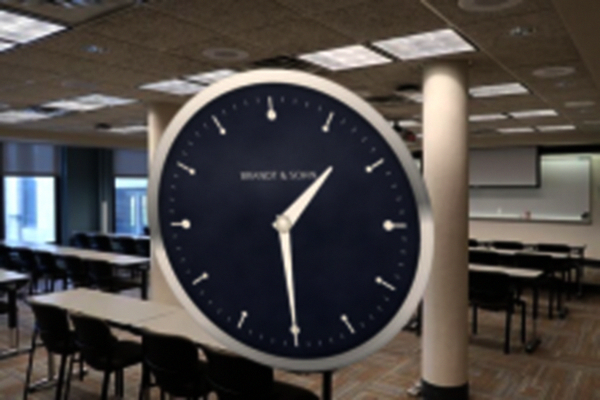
1:30
